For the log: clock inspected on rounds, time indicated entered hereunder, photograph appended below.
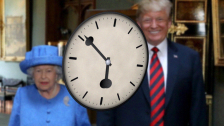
5:51
